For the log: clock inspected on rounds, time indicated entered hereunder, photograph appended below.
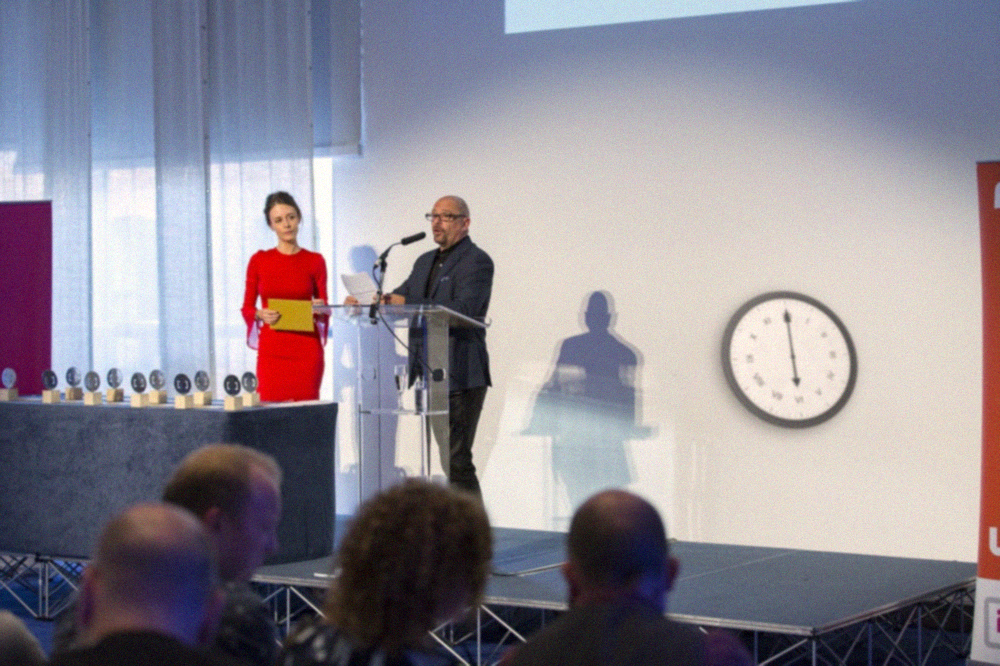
6:00
